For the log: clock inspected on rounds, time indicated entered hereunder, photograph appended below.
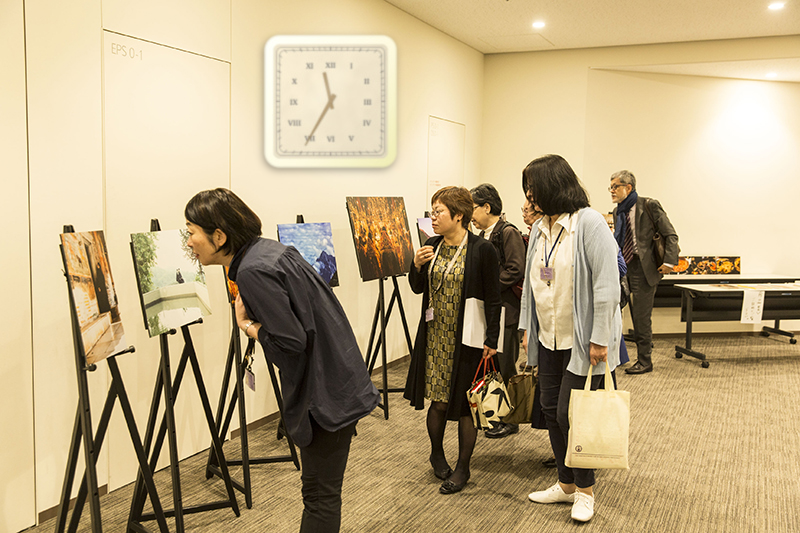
11:35
